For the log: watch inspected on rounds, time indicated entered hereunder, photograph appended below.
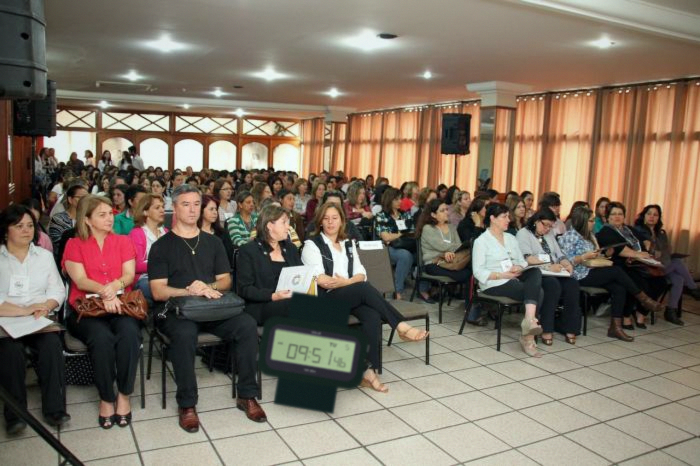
9:51
